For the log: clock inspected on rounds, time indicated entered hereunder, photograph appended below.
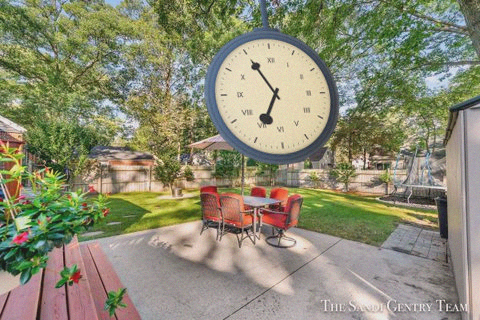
6:55
